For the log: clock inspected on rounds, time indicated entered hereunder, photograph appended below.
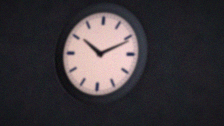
10:11
